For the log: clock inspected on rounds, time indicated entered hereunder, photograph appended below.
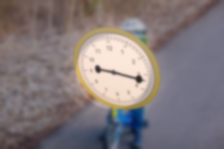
9:17
